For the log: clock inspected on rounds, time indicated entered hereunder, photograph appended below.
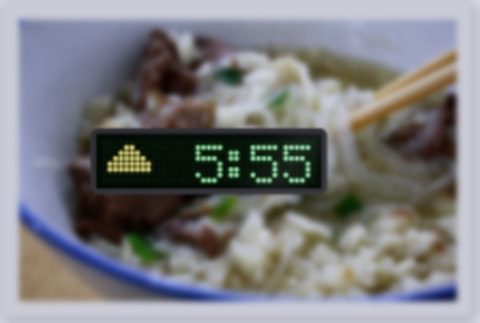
5:55
